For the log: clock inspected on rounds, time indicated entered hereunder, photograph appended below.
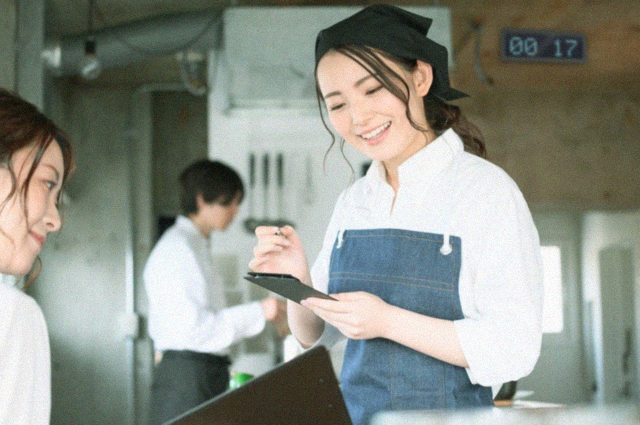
0:17
